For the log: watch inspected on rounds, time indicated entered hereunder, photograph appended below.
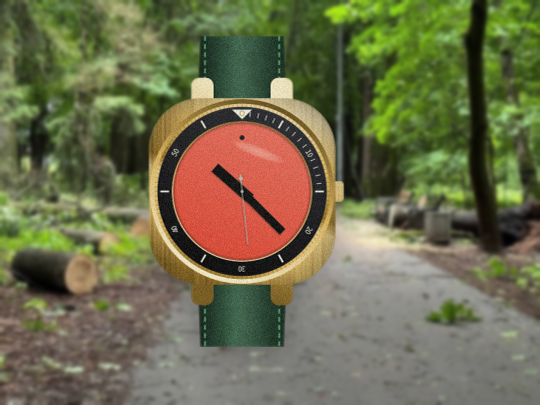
10:22:29
